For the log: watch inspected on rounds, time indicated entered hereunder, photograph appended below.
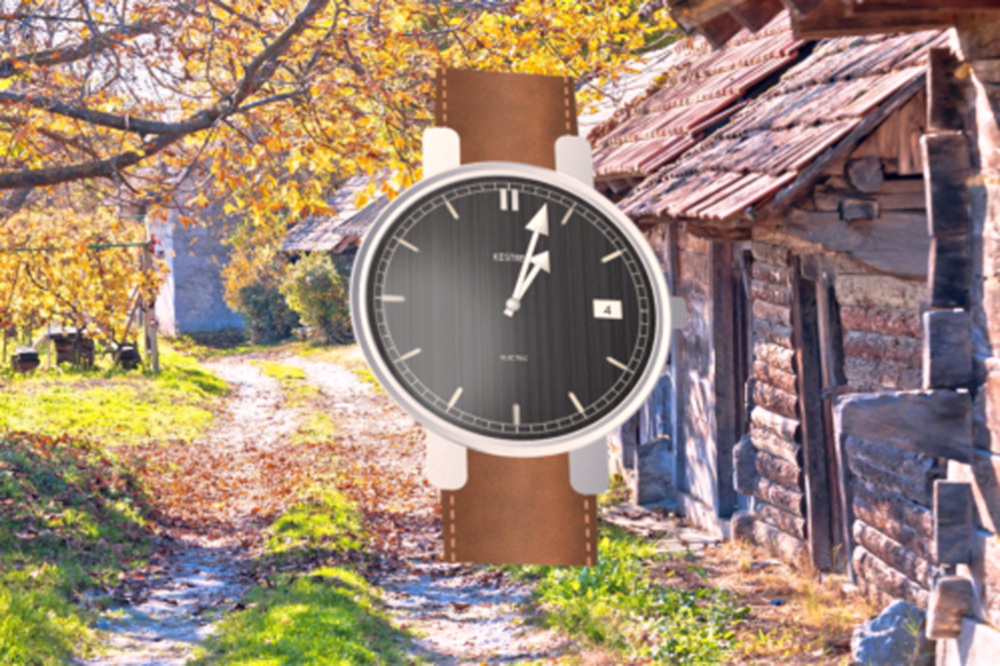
1:03
